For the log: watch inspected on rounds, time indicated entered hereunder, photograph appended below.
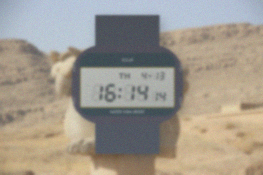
16:14:14
